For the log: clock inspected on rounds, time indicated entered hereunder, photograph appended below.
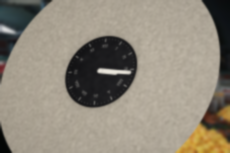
3:16
